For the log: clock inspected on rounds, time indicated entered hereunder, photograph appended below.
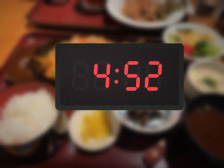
4:52
